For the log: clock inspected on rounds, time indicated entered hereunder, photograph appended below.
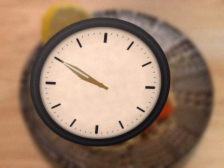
9:50
